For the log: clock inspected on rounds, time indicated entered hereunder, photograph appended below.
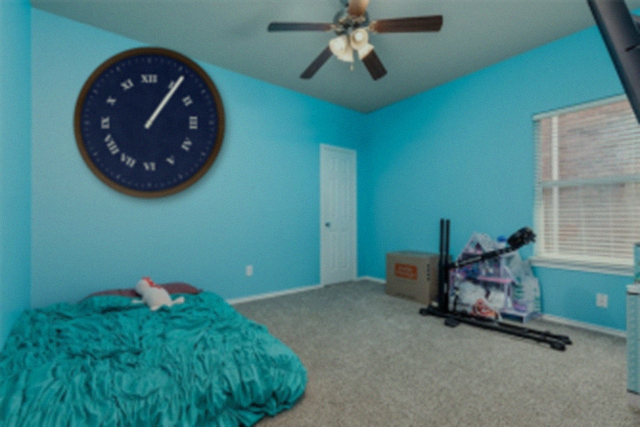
1:06
